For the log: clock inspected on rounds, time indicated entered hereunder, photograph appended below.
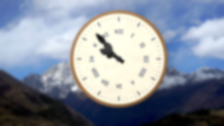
9:53
